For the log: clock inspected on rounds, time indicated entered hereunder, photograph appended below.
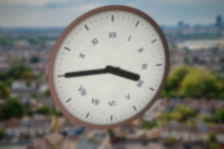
3:45
